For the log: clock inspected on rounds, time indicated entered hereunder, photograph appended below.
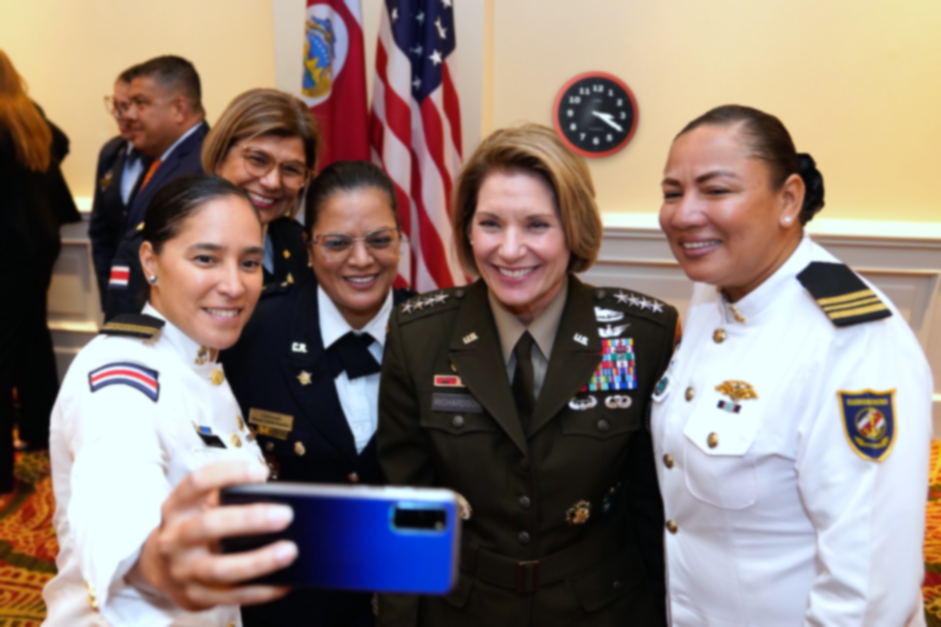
3:20
